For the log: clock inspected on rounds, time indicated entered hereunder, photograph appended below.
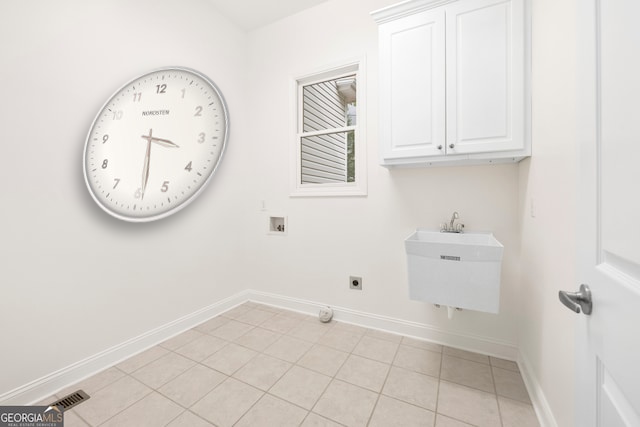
3:29
